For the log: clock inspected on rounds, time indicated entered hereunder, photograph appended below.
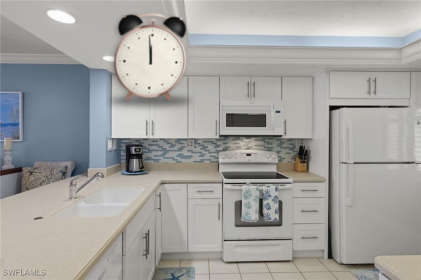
11:59
